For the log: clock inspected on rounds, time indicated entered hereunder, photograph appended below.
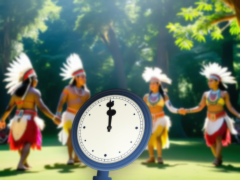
11:59
